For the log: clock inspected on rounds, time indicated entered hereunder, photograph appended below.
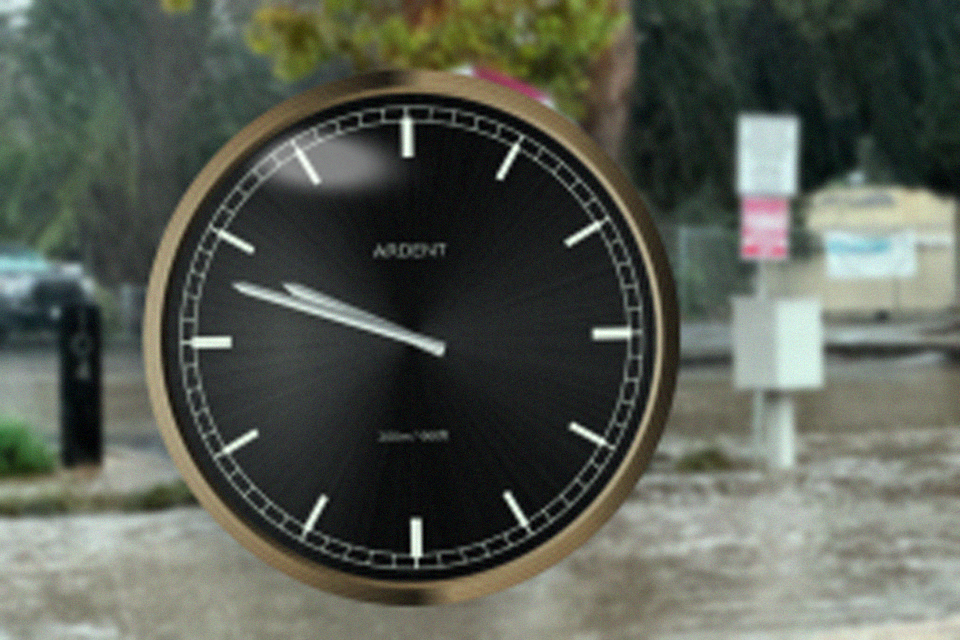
9:48
